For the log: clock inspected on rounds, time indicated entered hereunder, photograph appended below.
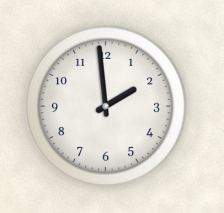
1:59
